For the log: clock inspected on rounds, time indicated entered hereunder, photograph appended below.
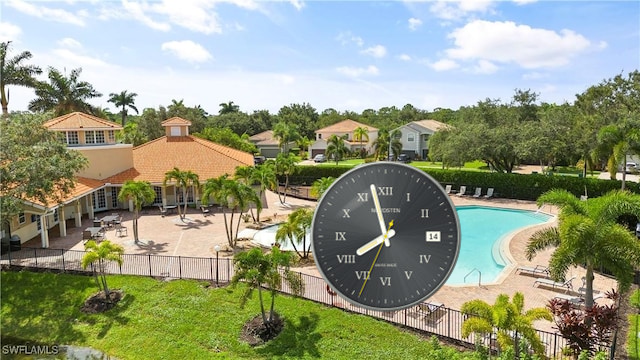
7:57:34
